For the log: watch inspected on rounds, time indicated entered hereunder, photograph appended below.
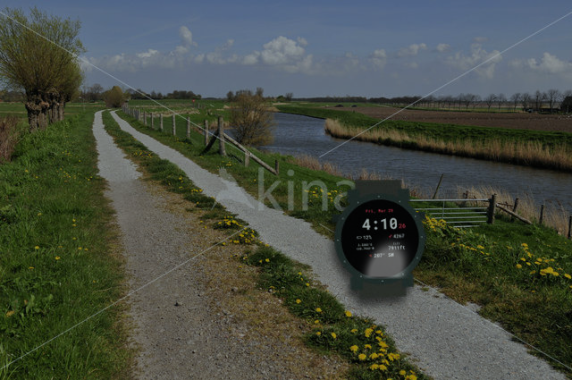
4:10
